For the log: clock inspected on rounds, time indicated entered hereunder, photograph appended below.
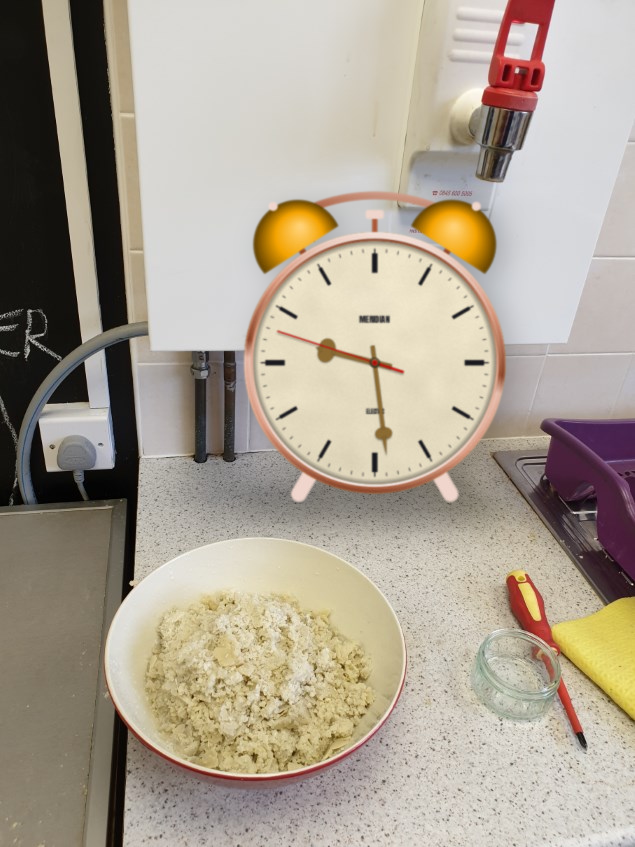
9:28:48
